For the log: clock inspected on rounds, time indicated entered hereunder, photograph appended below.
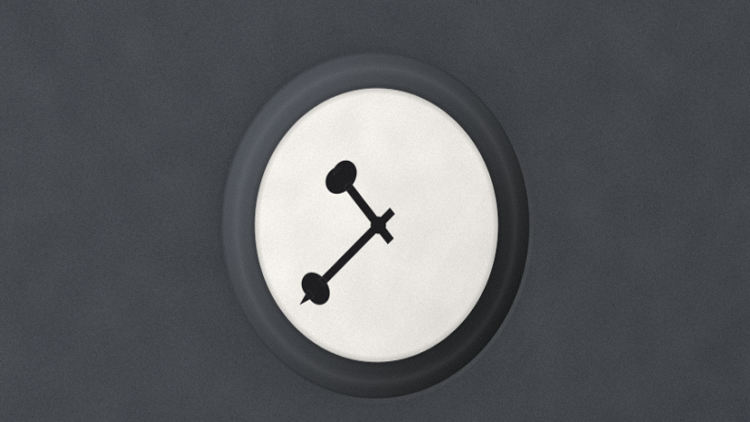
10:38
